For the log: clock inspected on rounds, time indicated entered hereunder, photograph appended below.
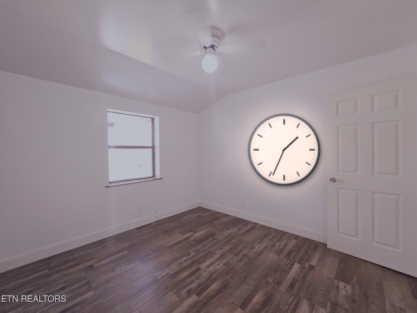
1:34
